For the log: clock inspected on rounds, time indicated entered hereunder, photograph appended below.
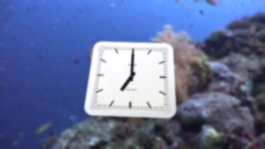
7:00
